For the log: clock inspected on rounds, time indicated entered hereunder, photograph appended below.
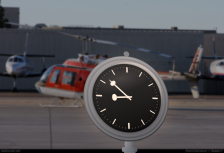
8:52
